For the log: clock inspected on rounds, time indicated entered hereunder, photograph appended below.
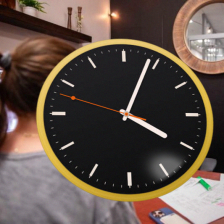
4:03:48
